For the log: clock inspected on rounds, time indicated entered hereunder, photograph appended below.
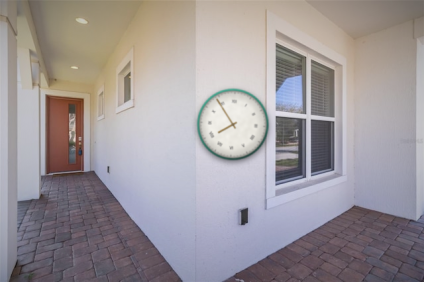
7:54
